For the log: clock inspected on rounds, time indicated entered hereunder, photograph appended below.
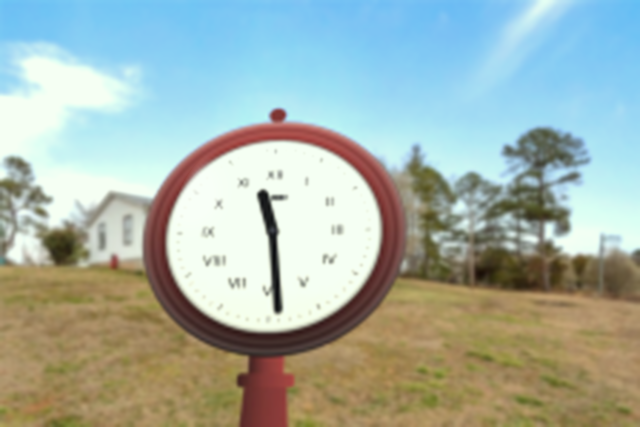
11:29
